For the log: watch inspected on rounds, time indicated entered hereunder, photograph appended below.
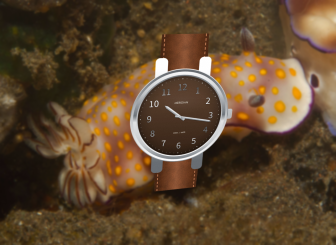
10:17
